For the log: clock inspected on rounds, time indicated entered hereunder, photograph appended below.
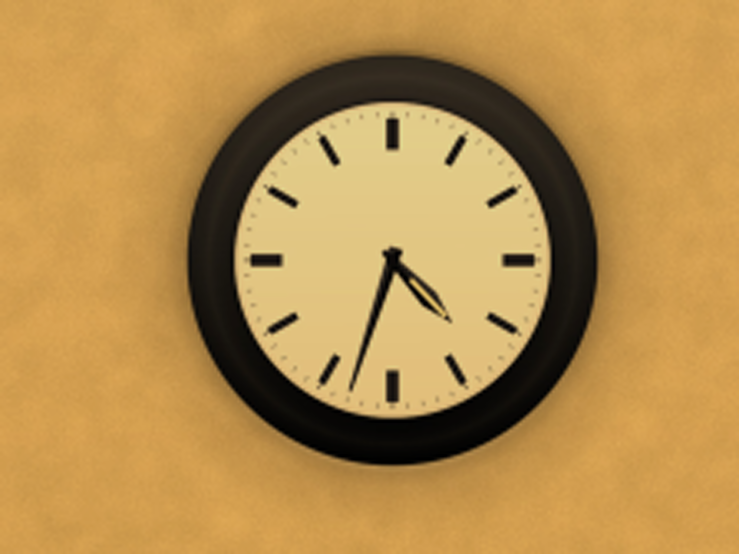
4:33
